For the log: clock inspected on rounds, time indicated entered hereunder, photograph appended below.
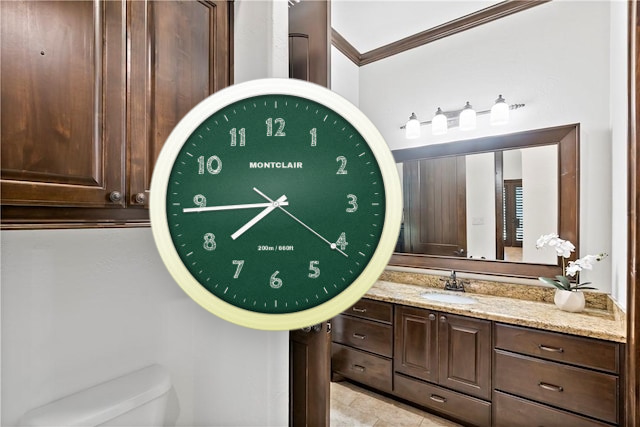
7:44:21
